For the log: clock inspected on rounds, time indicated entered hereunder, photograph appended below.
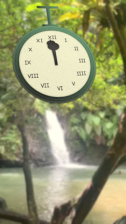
11:59
